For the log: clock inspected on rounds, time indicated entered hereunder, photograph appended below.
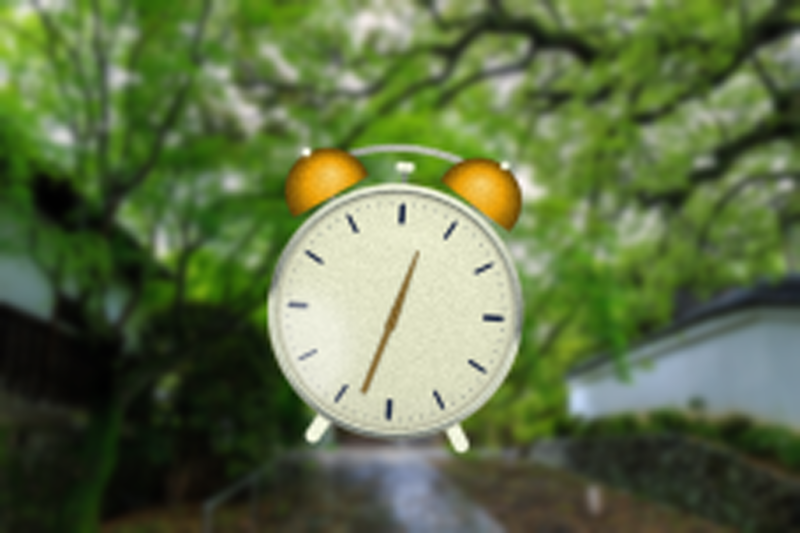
12:33
